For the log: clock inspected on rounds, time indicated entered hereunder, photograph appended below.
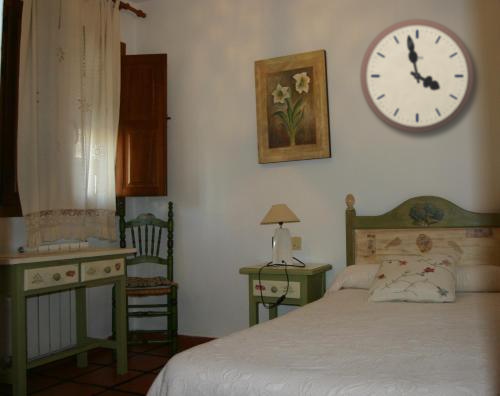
3:58
